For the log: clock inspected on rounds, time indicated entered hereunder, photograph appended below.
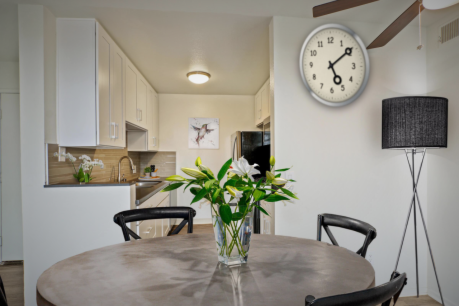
5:09
